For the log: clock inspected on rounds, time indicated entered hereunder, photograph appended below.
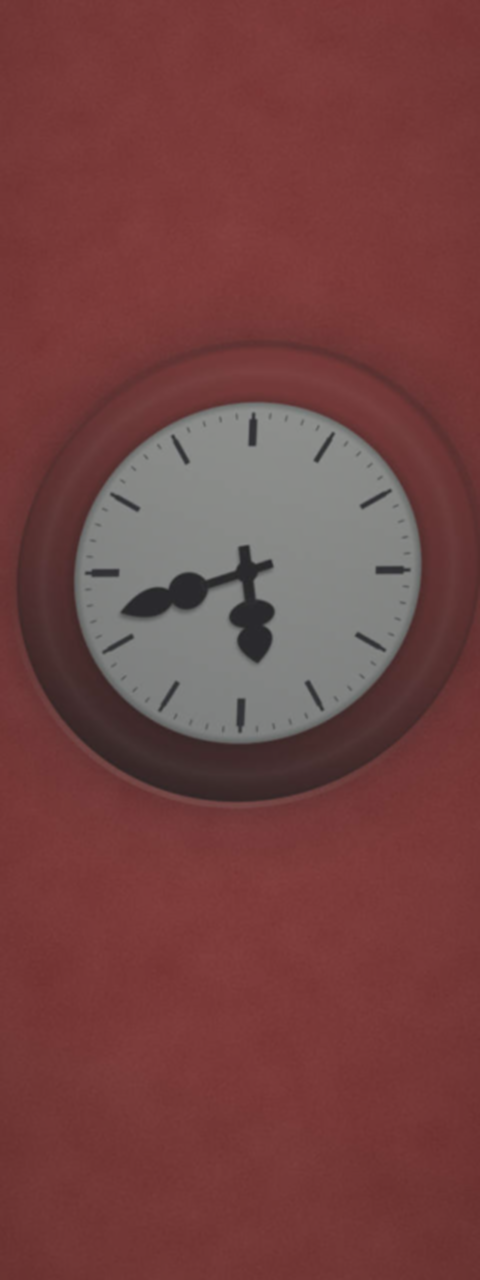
5:42
